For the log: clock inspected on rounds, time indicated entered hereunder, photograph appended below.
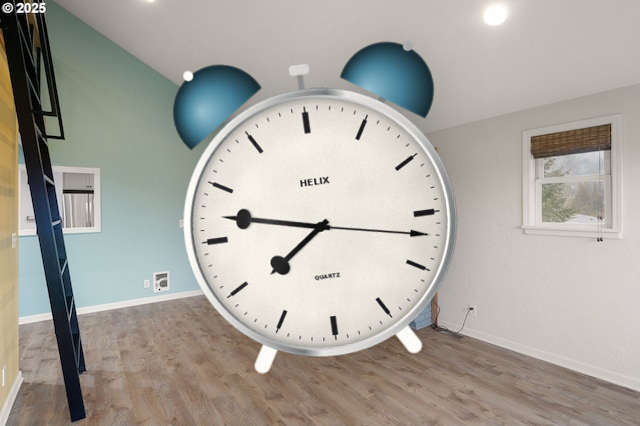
7:47:17
